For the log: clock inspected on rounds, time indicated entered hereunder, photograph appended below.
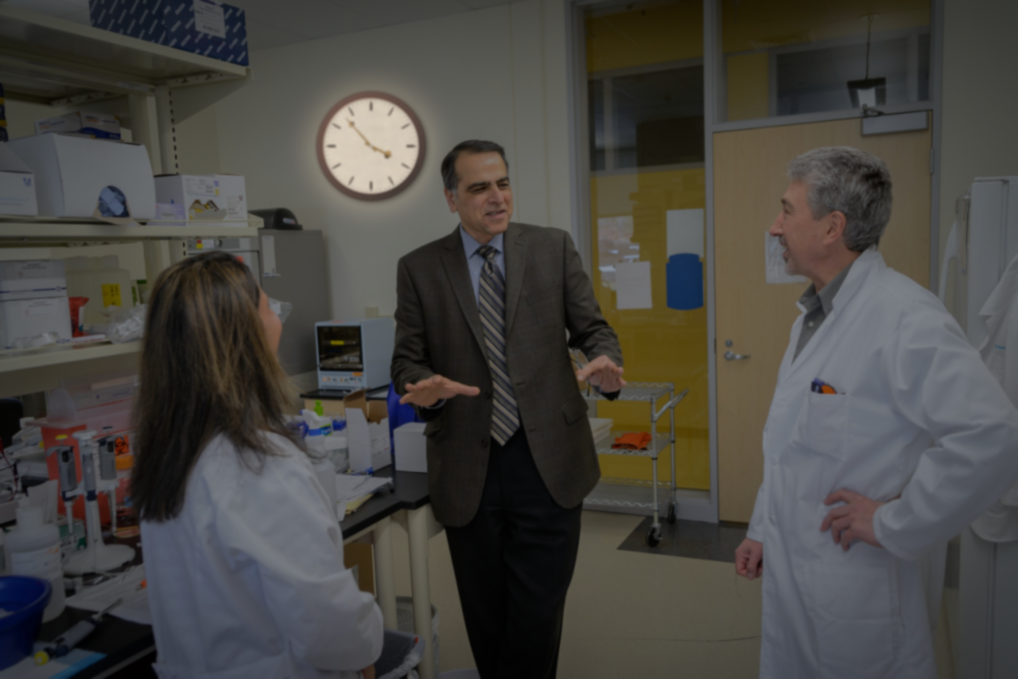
3:53
